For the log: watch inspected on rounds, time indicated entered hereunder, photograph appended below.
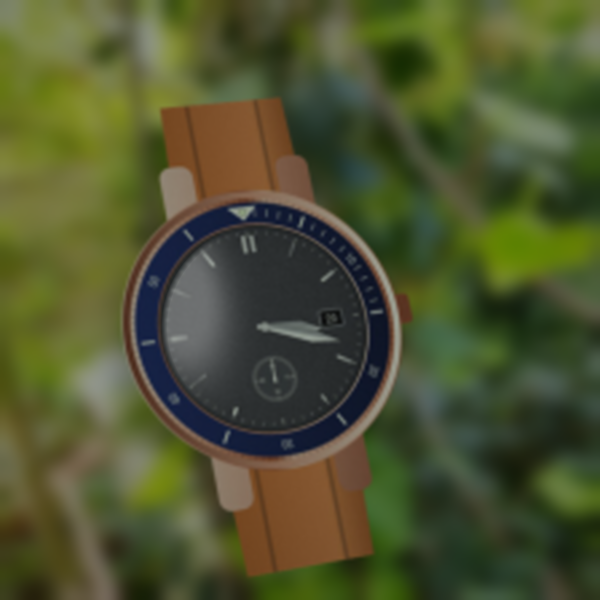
3:18
